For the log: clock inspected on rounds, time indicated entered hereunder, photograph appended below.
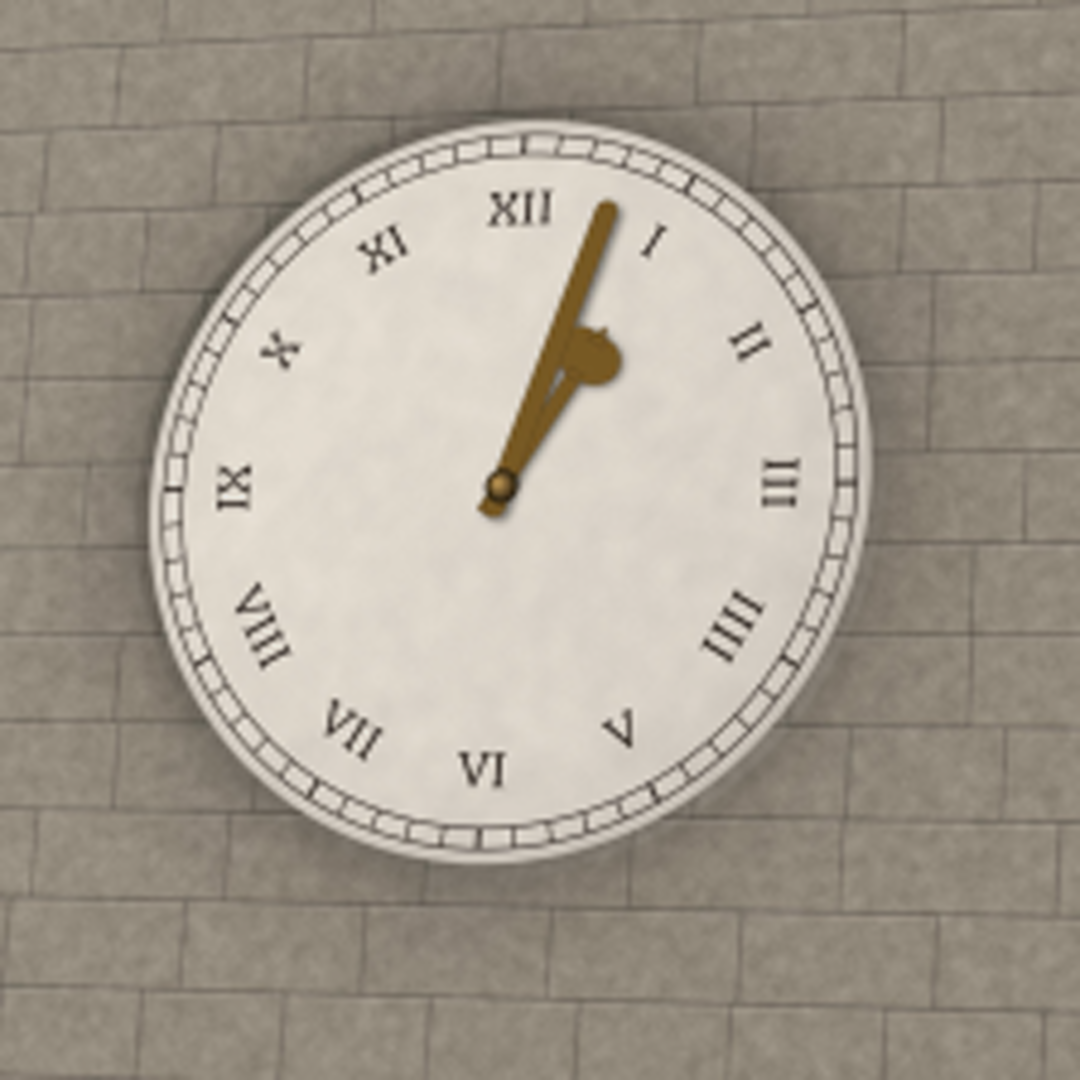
1:03
